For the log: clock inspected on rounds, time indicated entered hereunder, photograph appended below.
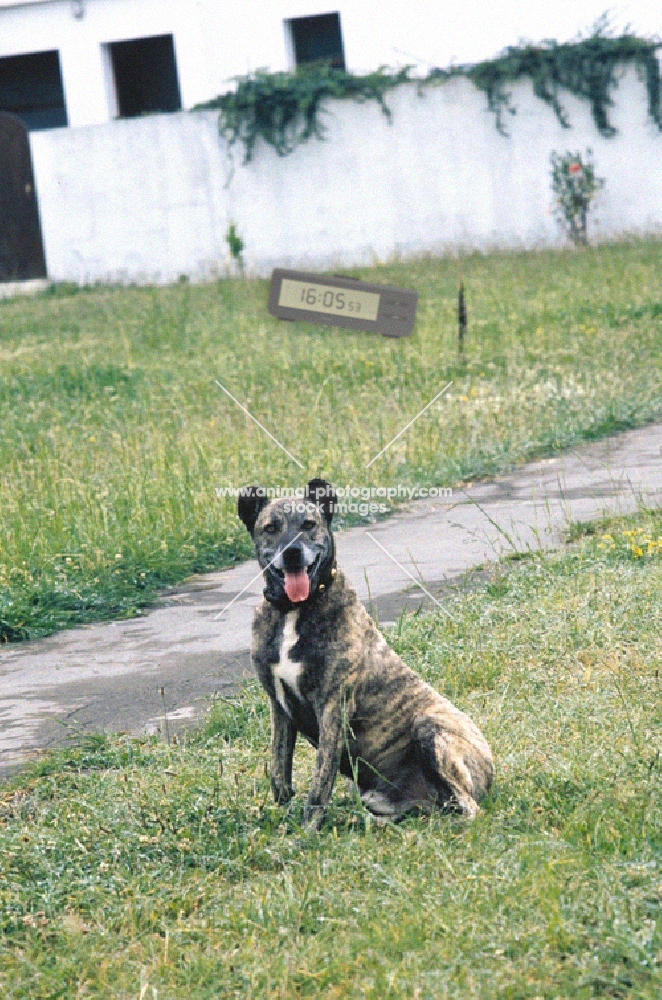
16:05
